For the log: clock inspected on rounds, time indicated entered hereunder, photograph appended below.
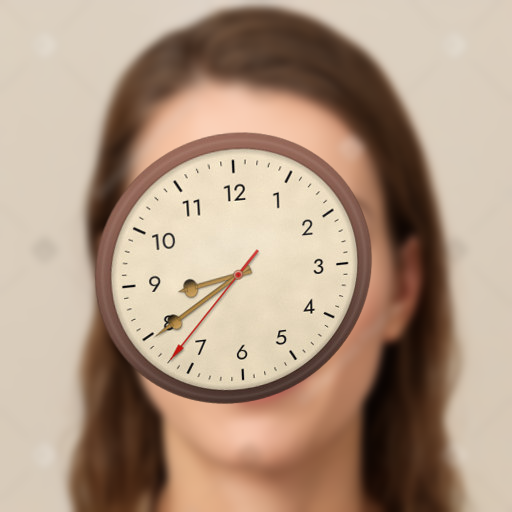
8:39:37
